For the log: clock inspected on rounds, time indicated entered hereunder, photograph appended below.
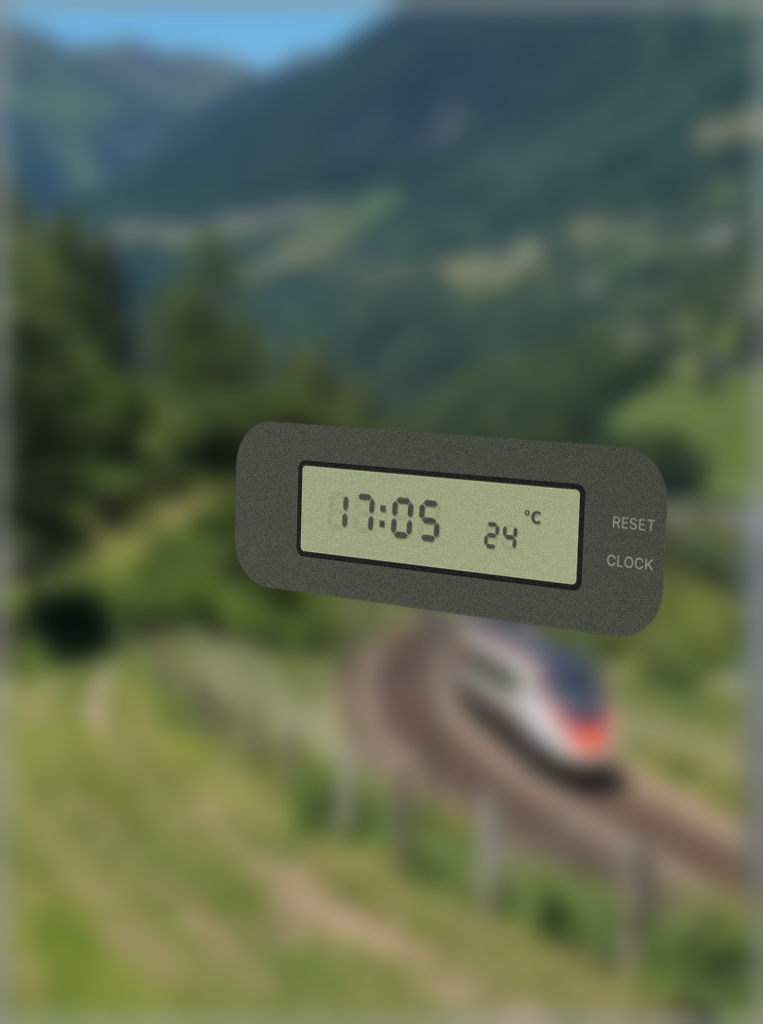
17:05
